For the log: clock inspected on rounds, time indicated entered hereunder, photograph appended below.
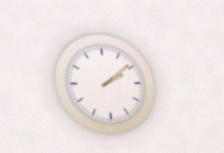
2:09
